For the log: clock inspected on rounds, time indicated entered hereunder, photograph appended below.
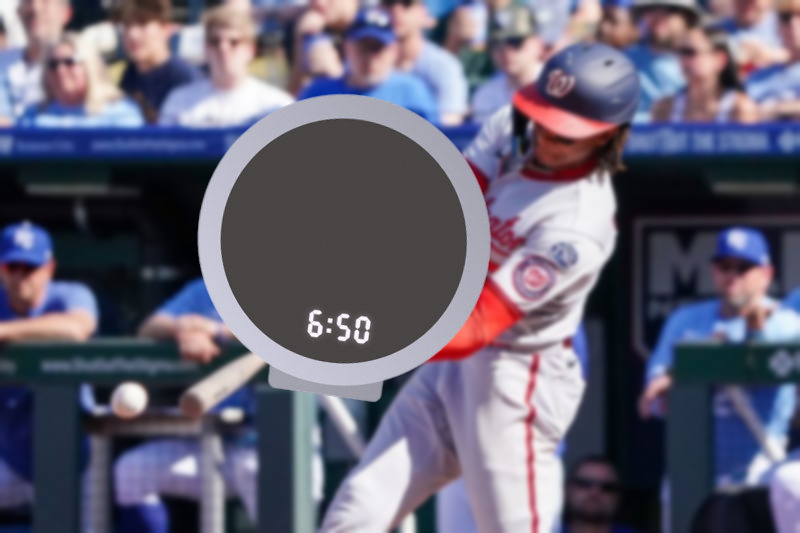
6:50
